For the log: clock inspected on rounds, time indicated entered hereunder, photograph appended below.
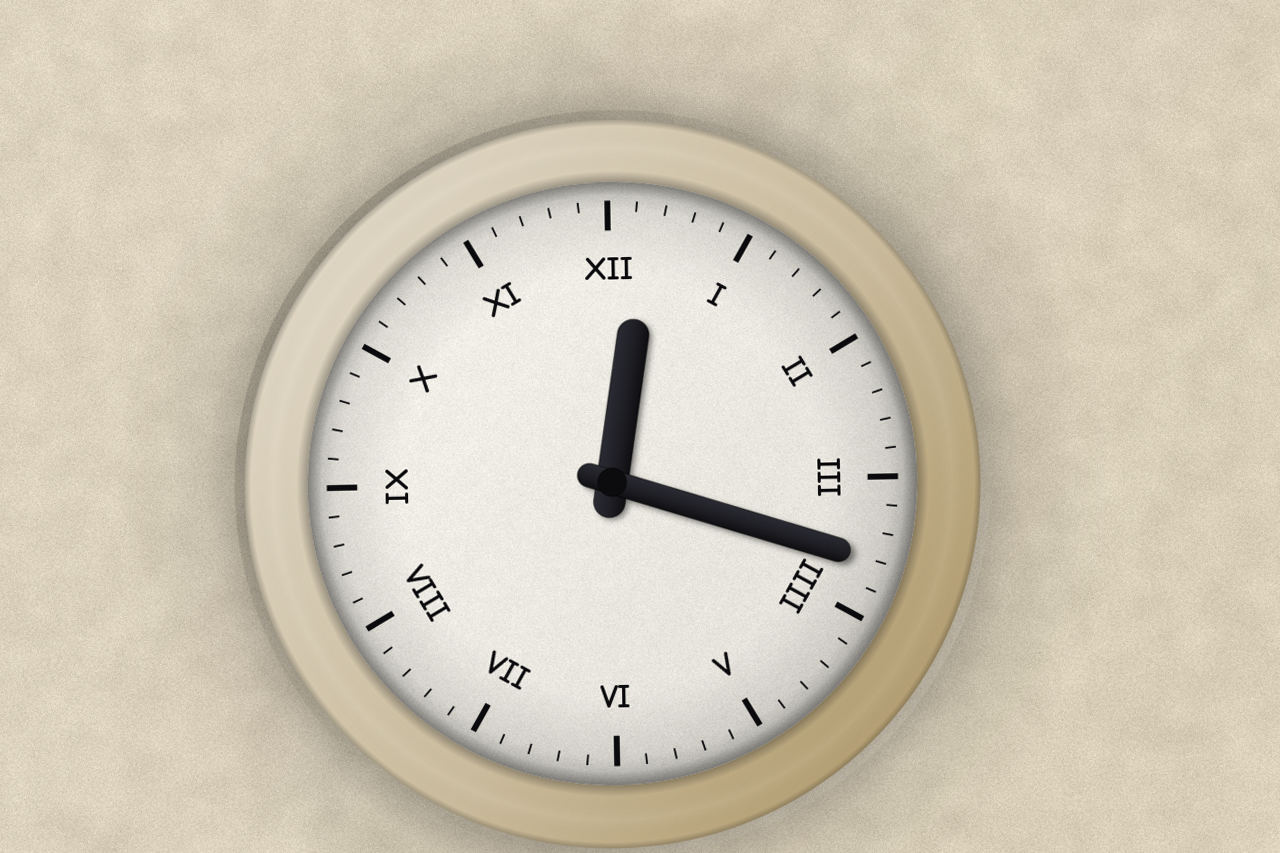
12:18
